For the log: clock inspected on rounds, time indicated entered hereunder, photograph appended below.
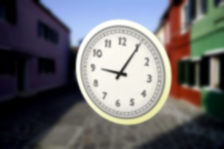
9:05
